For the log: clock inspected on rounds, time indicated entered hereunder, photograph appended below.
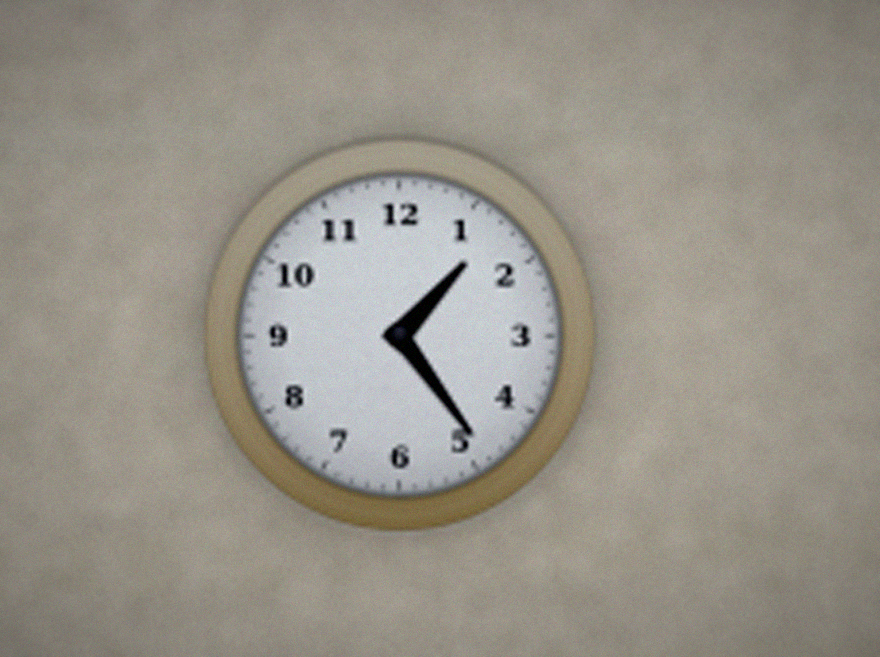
1:24
